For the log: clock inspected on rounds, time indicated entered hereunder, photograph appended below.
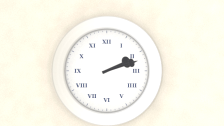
2:12
